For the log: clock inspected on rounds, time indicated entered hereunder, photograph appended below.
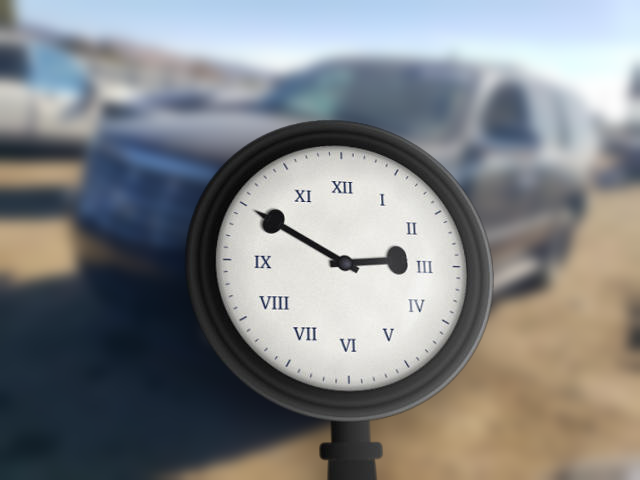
2:50
